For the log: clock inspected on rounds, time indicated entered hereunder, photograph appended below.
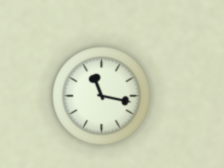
11:17
